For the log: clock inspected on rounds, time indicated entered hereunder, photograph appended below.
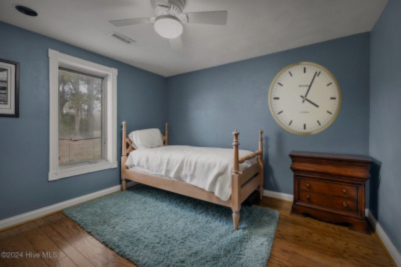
4:04
